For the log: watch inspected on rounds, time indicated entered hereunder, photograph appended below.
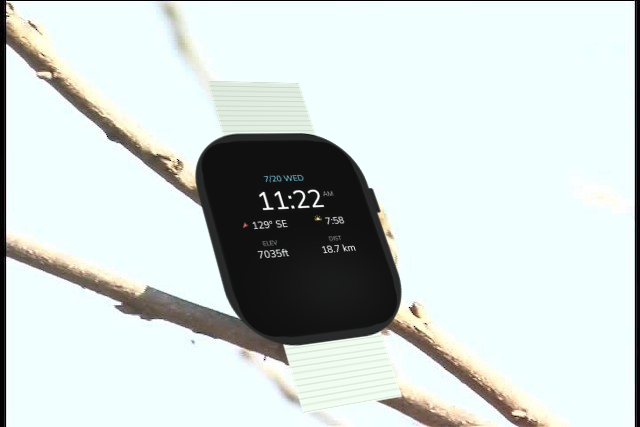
11:22
